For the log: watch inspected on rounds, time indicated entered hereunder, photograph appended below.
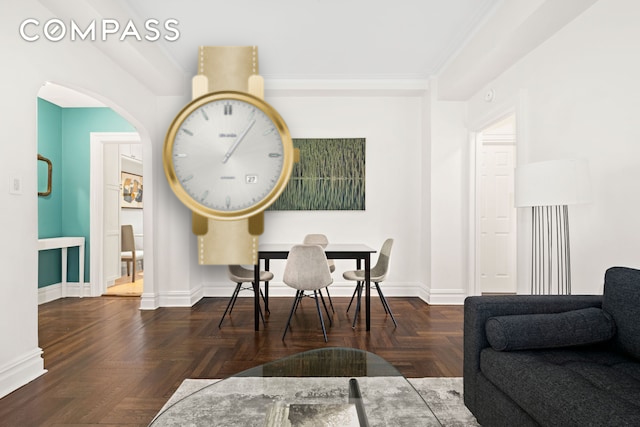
1:06
